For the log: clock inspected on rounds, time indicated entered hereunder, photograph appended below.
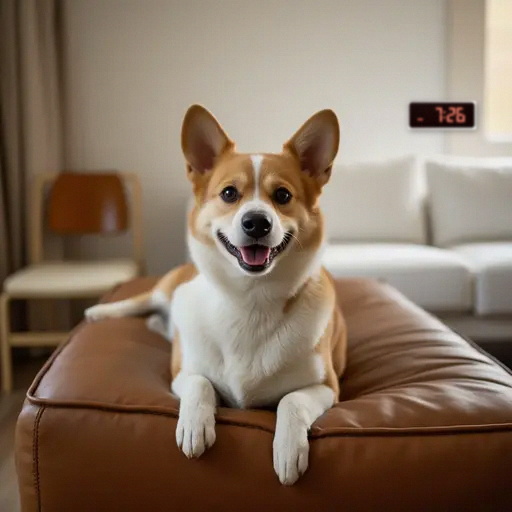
7:26
